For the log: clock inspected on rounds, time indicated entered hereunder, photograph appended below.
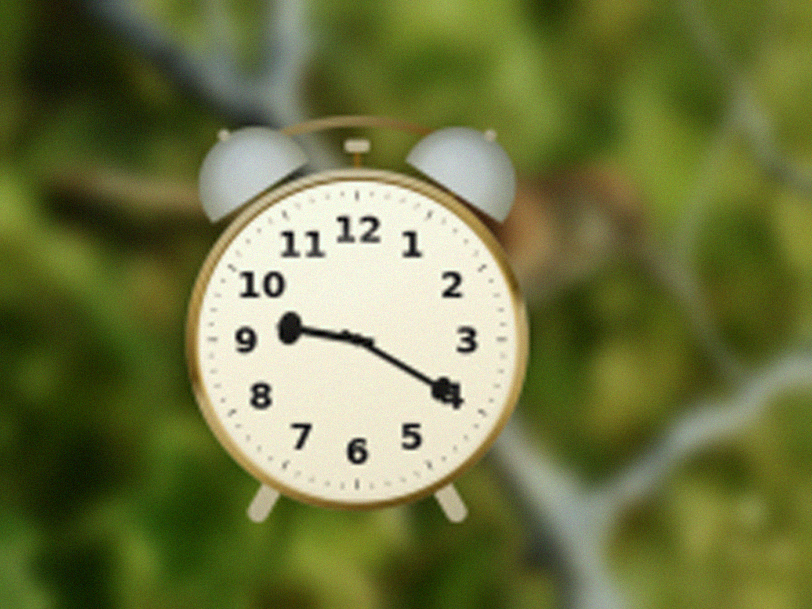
9:20
